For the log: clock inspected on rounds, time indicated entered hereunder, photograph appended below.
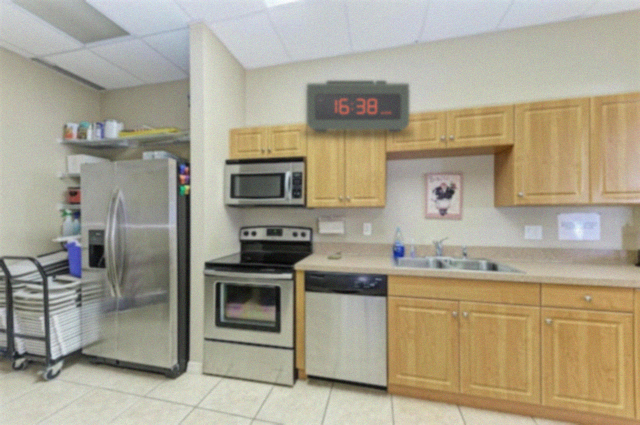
16:38
